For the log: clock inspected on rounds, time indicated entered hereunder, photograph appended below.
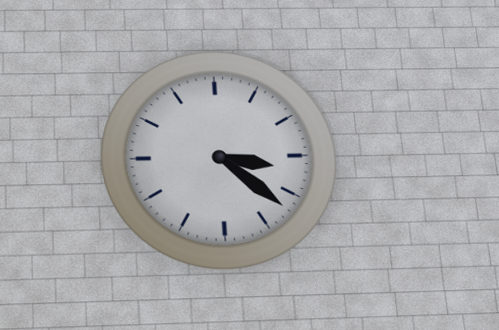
3:22
